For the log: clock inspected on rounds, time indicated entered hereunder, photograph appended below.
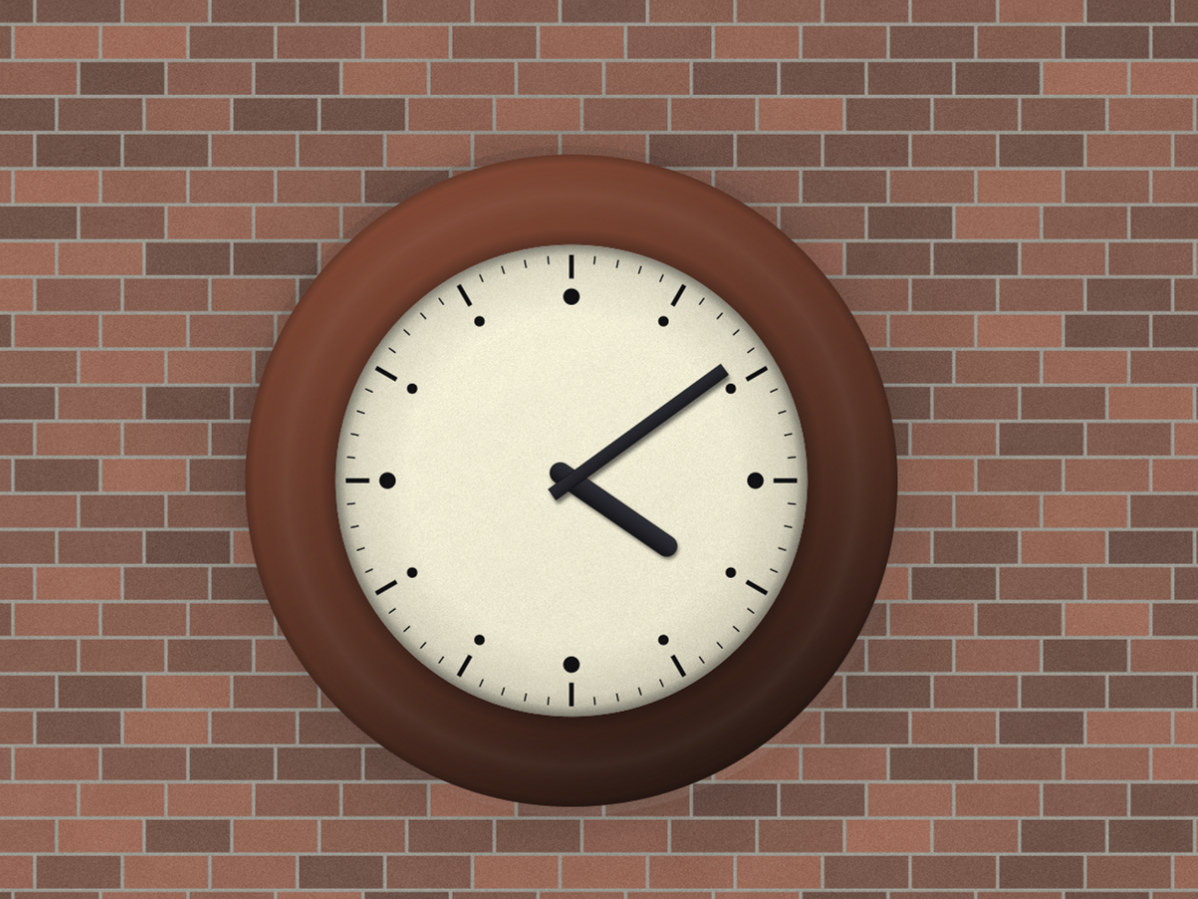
4:09
